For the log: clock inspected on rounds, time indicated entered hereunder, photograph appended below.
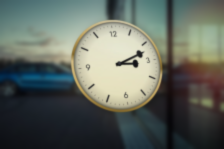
3:12
